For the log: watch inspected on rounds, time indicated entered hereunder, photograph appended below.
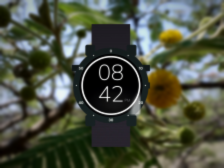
8:42
